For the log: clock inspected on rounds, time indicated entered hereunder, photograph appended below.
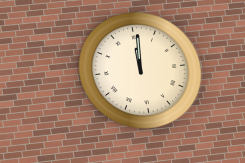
12:01
